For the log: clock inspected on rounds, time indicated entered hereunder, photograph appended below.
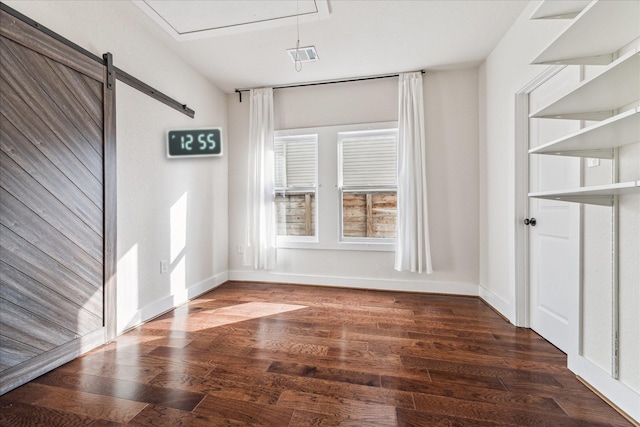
12:55
